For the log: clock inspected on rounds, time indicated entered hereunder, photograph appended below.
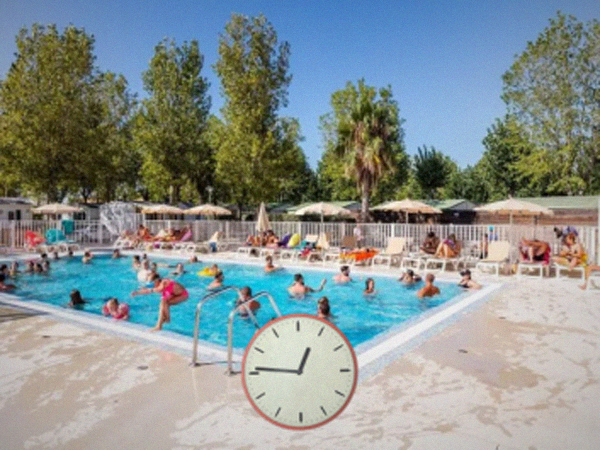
12:46
